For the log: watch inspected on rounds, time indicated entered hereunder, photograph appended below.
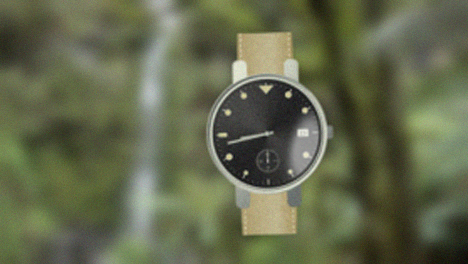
8:43
